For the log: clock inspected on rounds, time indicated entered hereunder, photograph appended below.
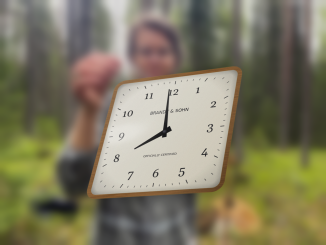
7:59
